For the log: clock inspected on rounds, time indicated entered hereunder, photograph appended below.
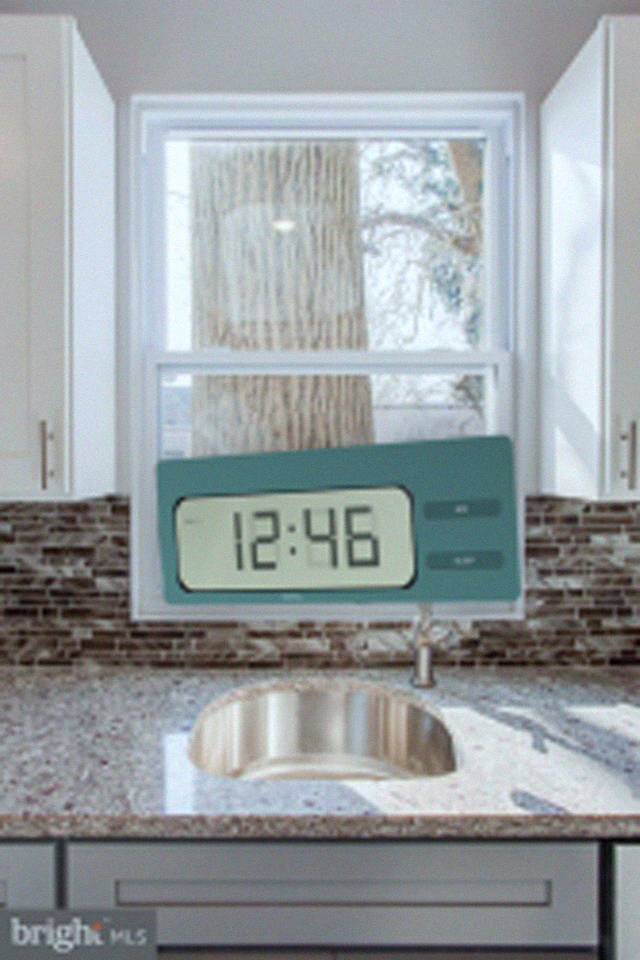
12:46
